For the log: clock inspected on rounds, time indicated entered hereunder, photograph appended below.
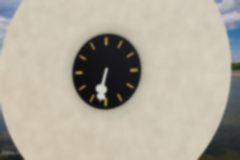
6:32
